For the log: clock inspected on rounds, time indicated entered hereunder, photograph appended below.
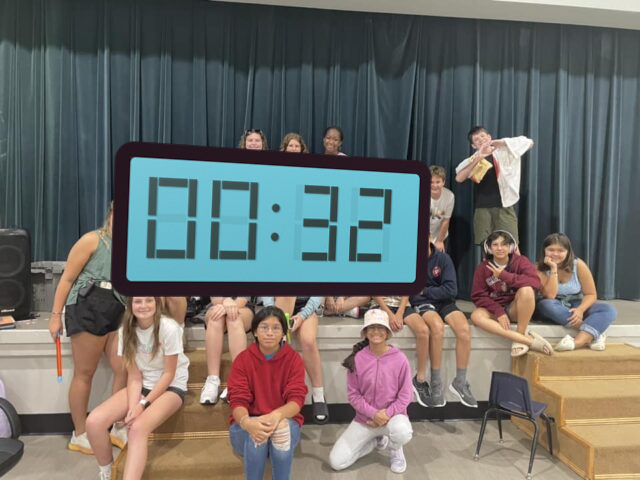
0:32
